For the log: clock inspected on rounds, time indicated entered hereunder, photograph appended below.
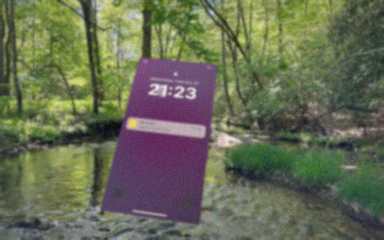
21:23
